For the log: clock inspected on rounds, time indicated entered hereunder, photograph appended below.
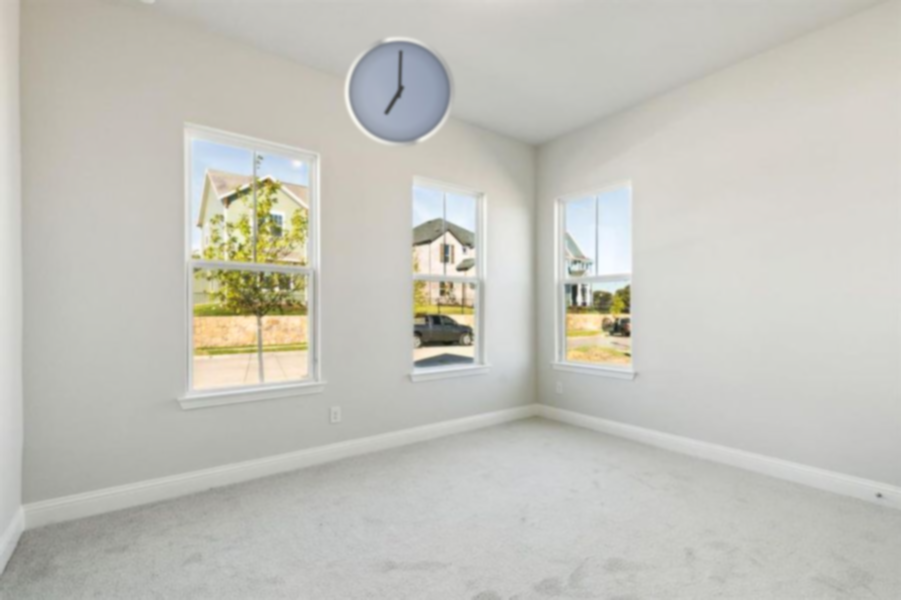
7:00
